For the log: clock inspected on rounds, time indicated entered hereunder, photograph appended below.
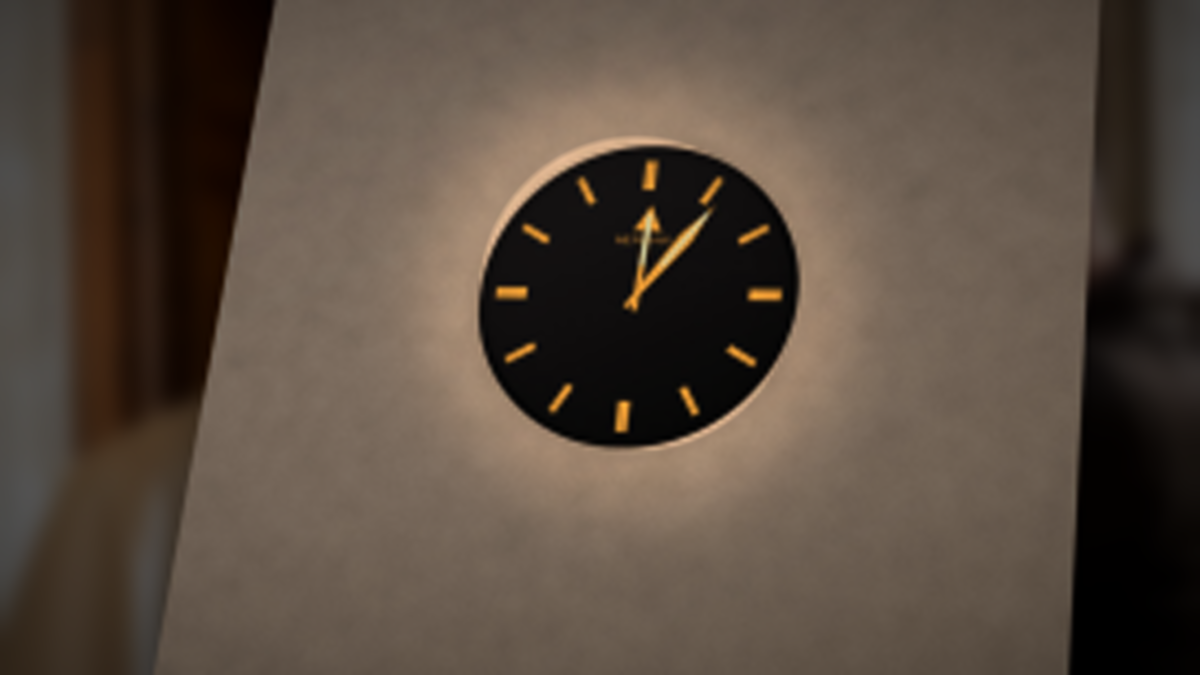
12:06
